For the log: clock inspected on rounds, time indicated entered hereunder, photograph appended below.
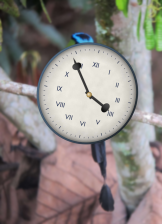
3:54
